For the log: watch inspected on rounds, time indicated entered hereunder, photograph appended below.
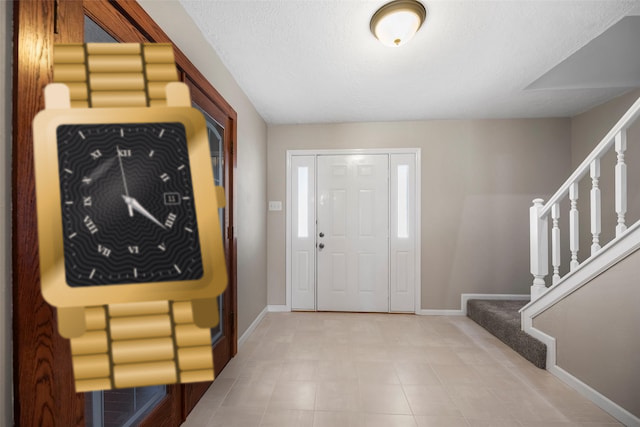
4:21:59
